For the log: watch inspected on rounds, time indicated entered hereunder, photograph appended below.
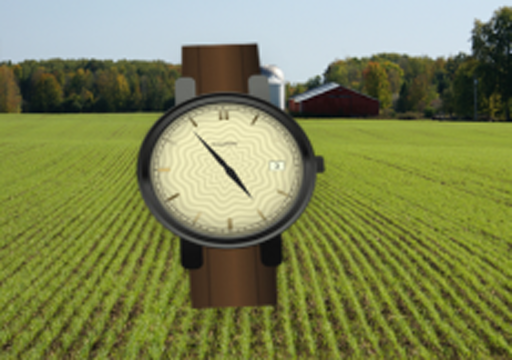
4:54
